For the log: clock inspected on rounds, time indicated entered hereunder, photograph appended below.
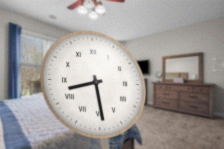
8:29
